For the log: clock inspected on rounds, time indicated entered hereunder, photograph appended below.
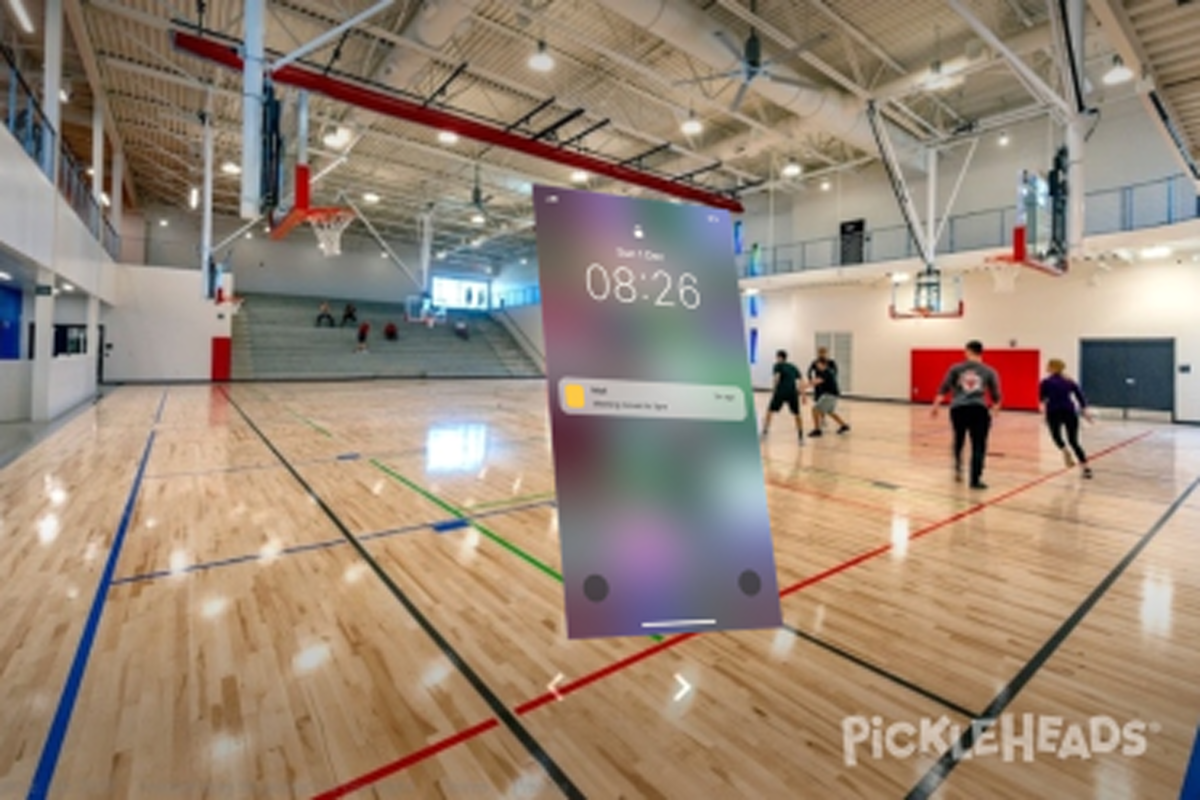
8:26
